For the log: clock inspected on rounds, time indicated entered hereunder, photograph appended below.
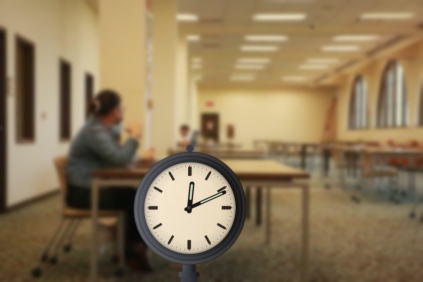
12:11
